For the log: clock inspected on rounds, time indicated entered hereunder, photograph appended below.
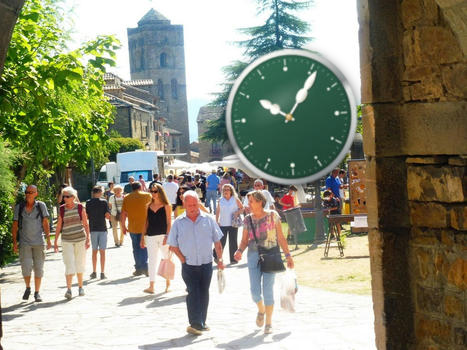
10:06
